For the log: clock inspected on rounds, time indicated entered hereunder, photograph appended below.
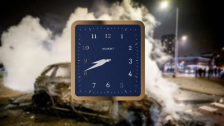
8:41
